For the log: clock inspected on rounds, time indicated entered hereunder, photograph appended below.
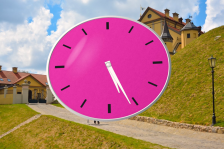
5:26
